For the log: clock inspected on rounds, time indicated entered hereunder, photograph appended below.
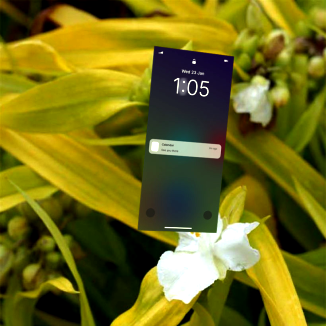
1:05
